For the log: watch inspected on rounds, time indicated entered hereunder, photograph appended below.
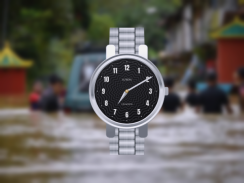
7:10
